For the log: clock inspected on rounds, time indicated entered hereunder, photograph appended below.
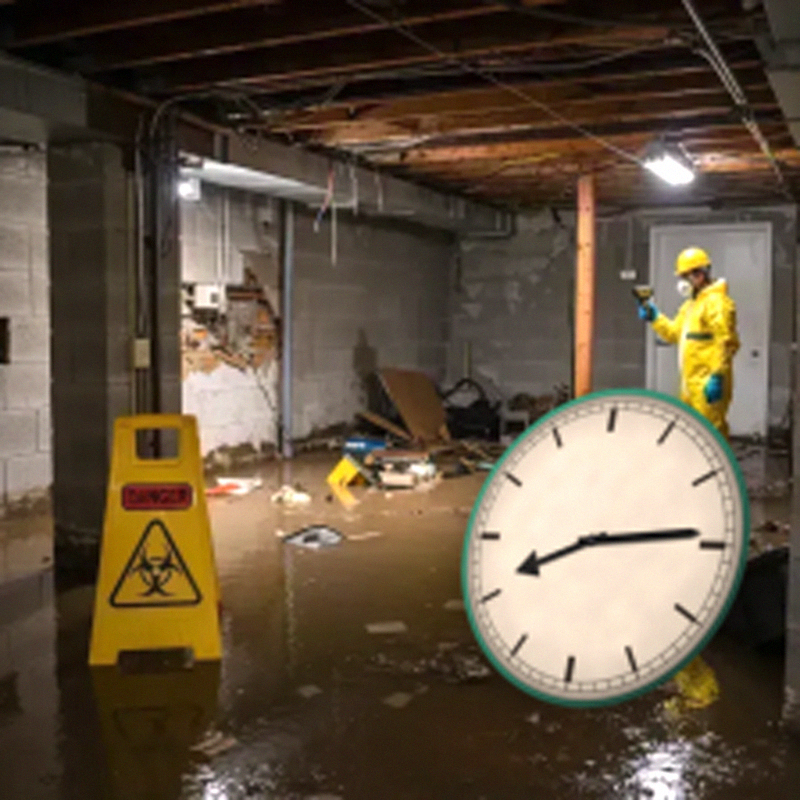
8:14
